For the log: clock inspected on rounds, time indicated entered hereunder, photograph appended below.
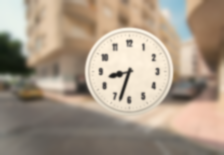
8:33
